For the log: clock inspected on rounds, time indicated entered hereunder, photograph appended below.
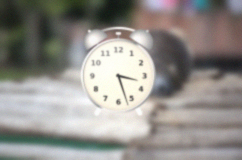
3:27
